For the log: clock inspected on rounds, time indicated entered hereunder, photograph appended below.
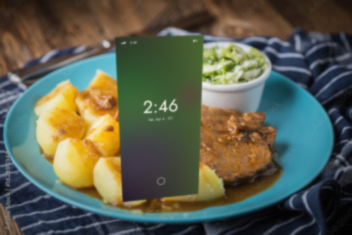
2:46
